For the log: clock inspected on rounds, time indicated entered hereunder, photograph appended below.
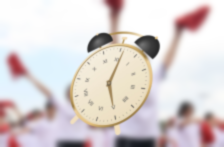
5:01
